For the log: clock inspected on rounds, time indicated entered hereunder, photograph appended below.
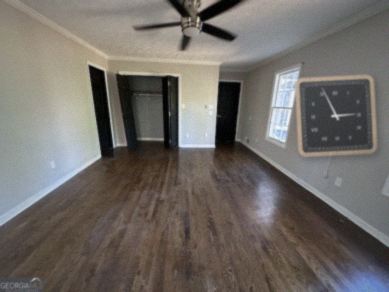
2:56
